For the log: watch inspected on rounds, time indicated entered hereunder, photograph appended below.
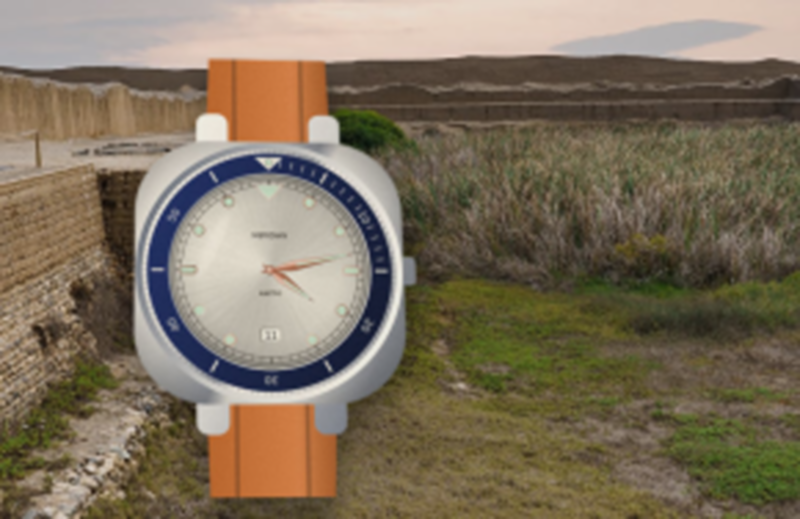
4:13
